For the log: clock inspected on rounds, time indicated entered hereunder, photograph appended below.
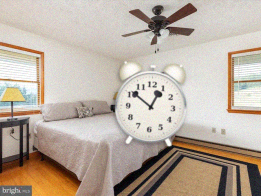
12:51
